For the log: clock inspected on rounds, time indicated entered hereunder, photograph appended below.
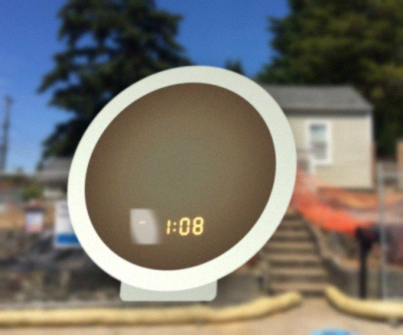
1:08
